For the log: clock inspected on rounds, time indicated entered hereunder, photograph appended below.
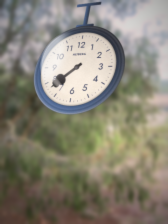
7:38
